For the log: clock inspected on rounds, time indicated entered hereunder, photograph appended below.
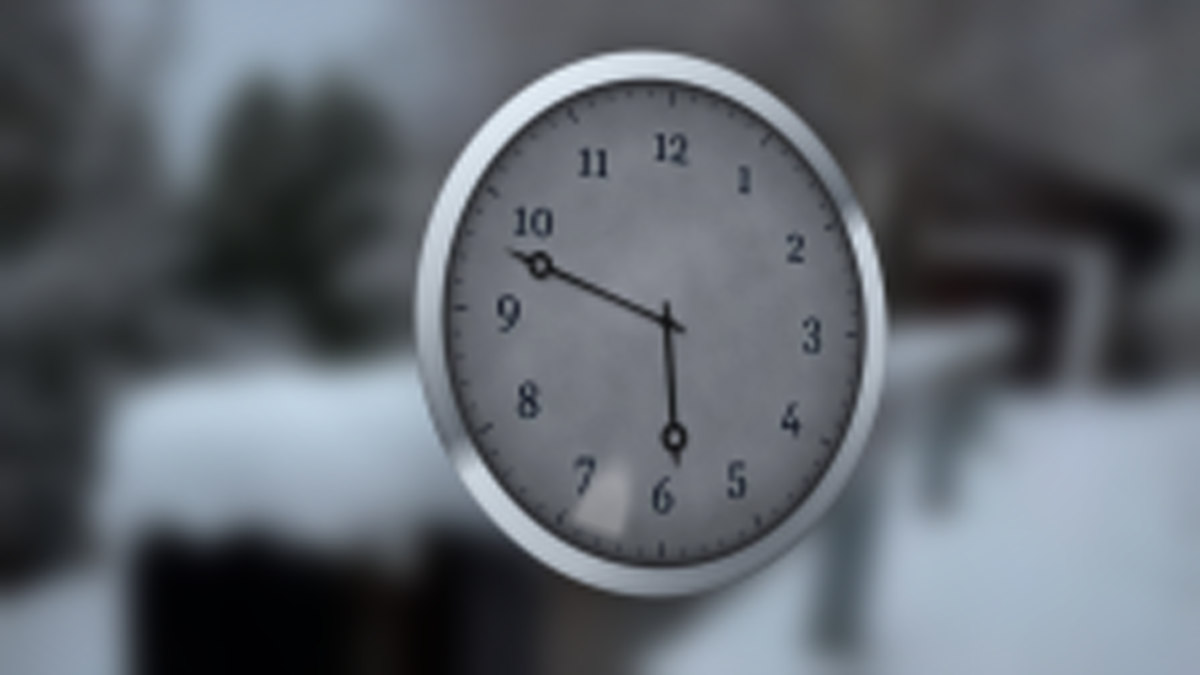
5:48
